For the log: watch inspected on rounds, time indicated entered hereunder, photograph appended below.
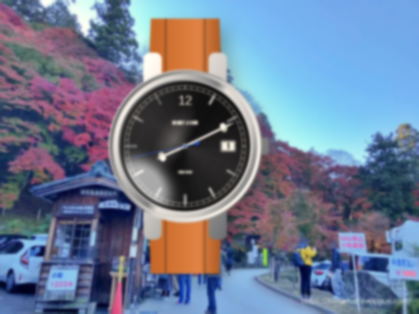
8:10:43
